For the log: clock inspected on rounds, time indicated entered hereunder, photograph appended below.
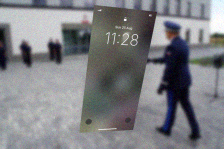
11:28
